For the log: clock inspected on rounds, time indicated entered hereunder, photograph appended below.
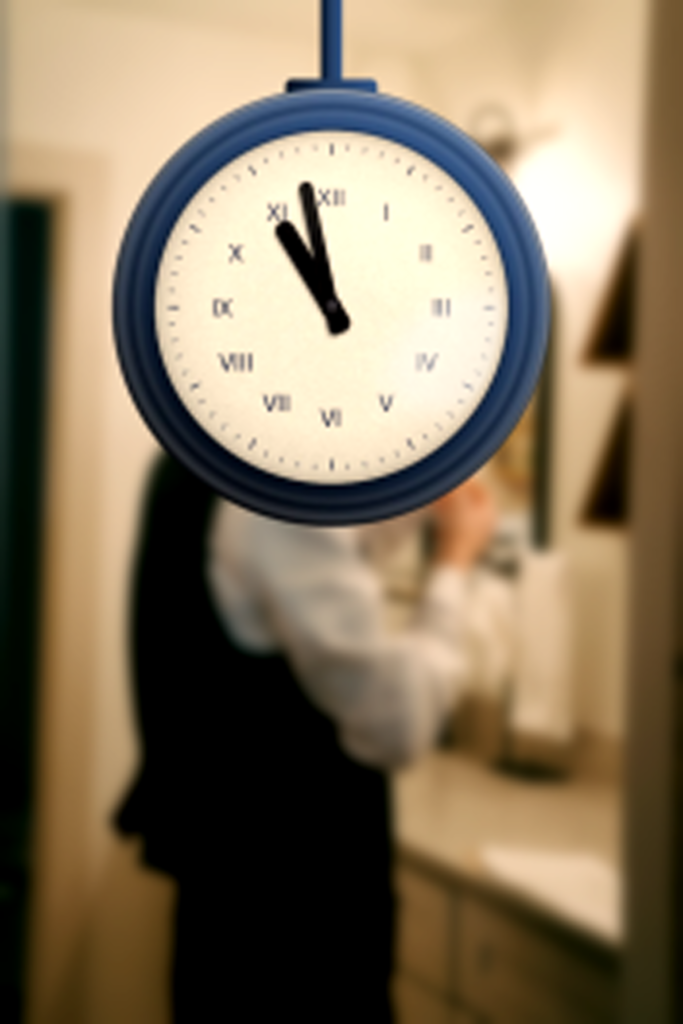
10:58
